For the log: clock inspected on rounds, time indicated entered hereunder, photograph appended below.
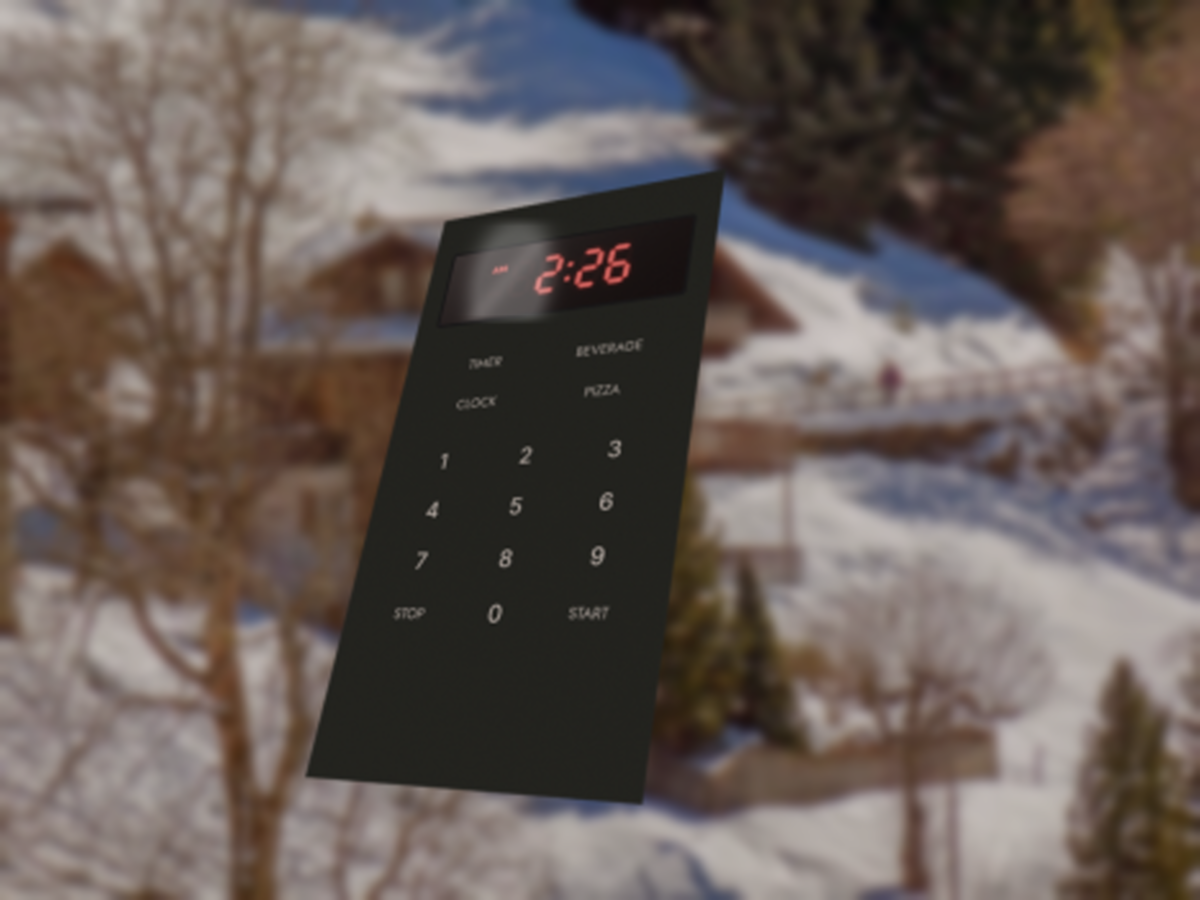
2:26
